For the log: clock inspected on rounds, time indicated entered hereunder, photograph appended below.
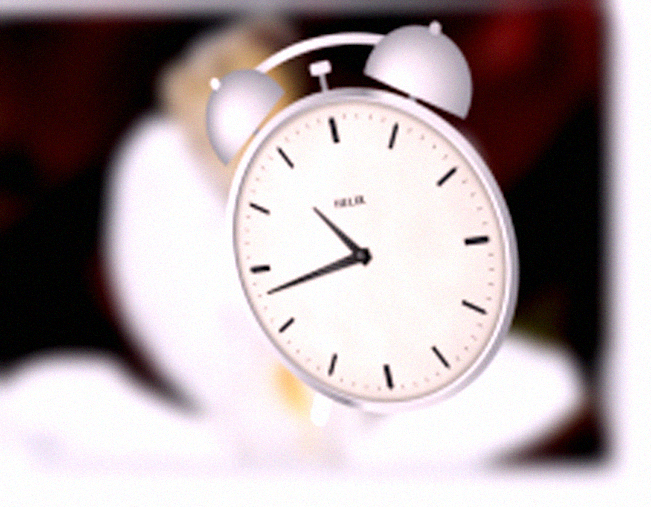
10:43
